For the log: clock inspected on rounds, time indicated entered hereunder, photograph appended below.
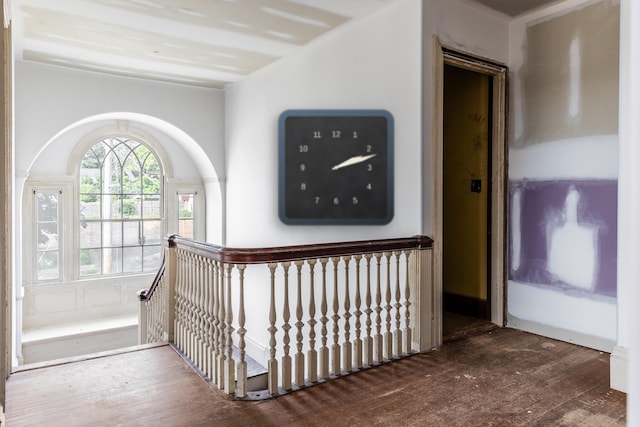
2:12
